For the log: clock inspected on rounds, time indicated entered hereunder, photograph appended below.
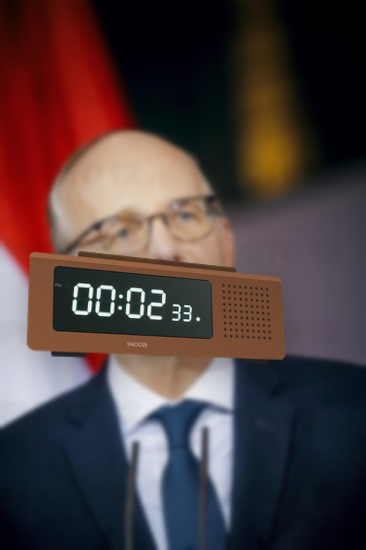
0:02:33
